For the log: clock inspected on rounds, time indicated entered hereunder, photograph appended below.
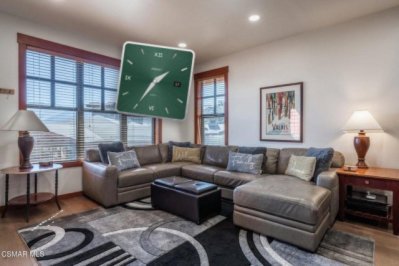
1:35
